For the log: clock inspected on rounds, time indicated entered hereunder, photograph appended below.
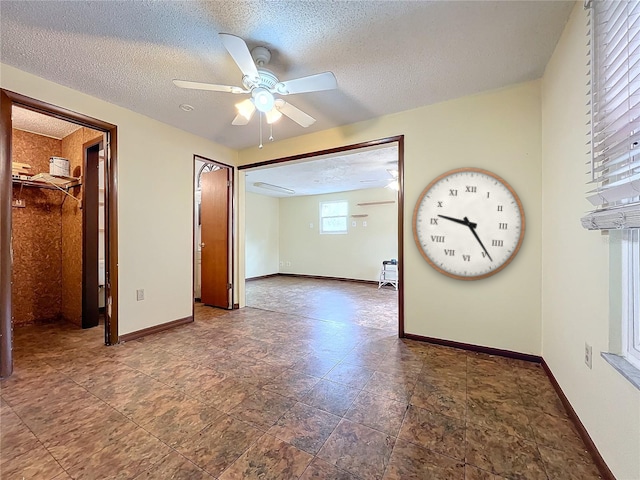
9:24
